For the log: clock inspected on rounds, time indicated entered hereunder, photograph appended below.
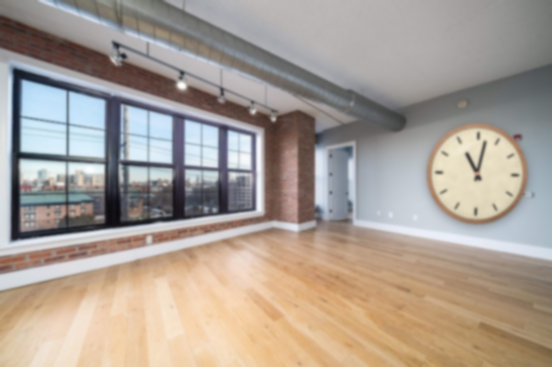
11:02
